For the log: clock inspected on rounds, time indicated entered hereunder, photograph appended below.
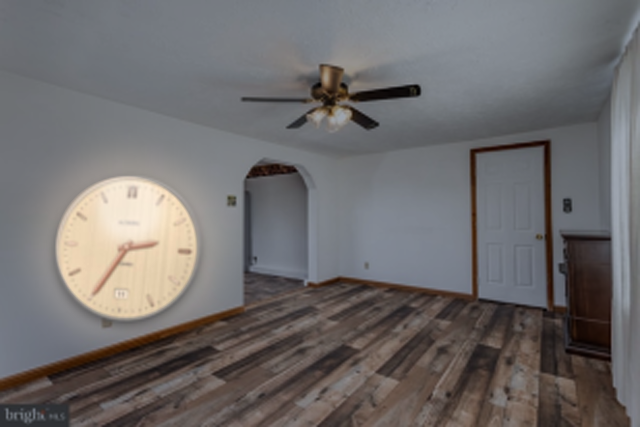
2:35
